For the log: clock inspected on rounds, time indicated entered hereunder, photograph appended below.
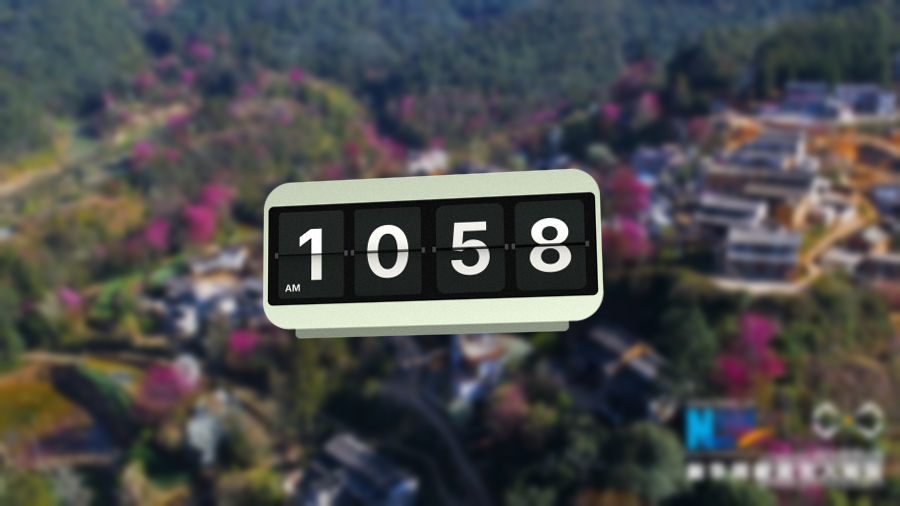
10:58
